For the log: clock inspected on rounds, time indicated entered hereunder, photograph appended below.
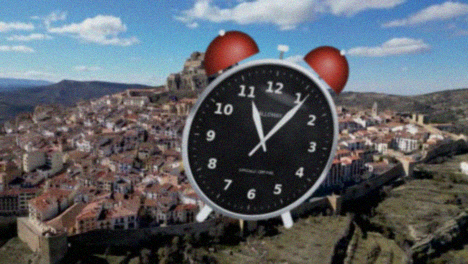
11:06:06
